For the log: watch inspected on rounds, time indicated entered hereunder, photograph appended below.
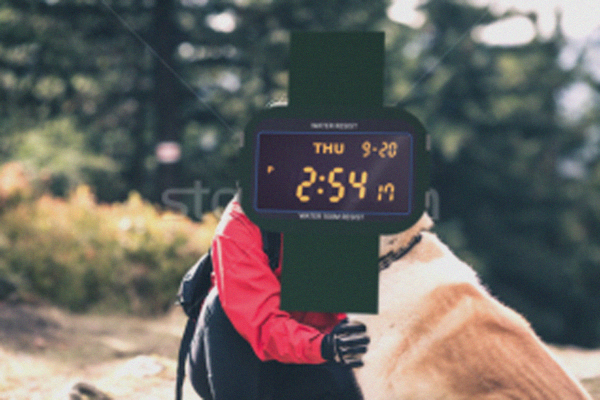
2:54:17
